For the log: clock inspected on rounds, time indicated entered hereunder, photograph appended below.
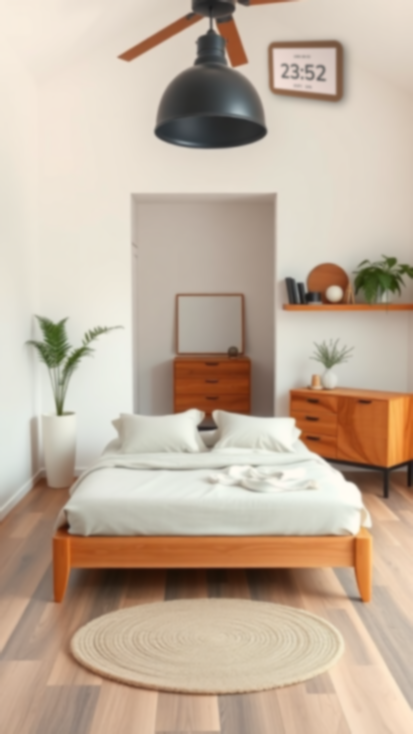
23:52
